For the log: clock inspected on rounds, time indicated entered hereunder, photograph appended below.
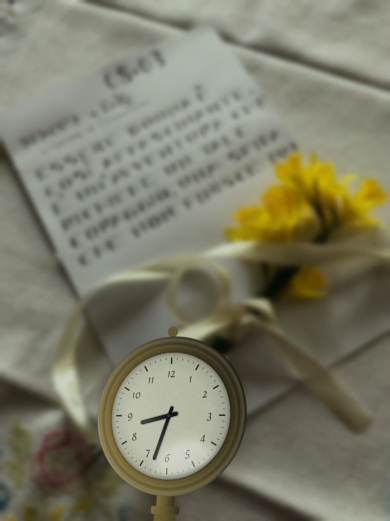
8:33
